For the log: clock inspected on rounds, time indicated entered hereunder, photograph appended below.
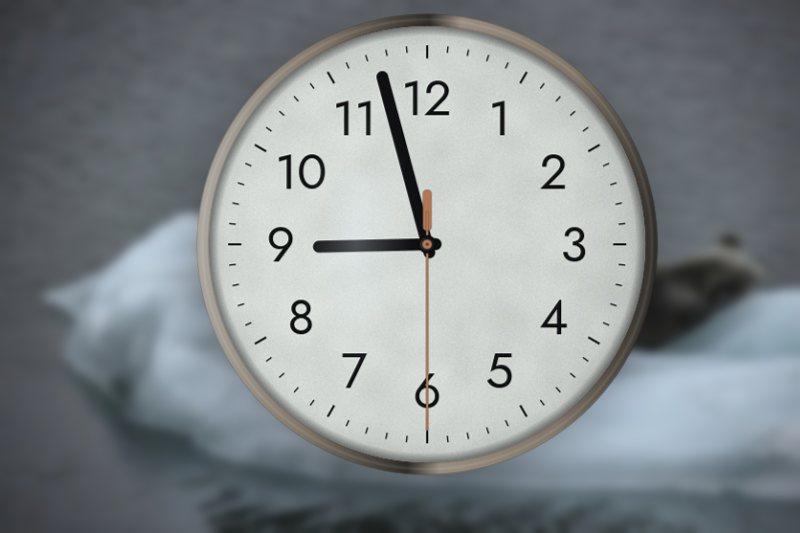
8:57:30
